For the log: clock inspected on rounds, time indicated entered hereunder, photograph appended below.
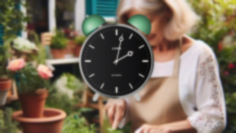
2:02
